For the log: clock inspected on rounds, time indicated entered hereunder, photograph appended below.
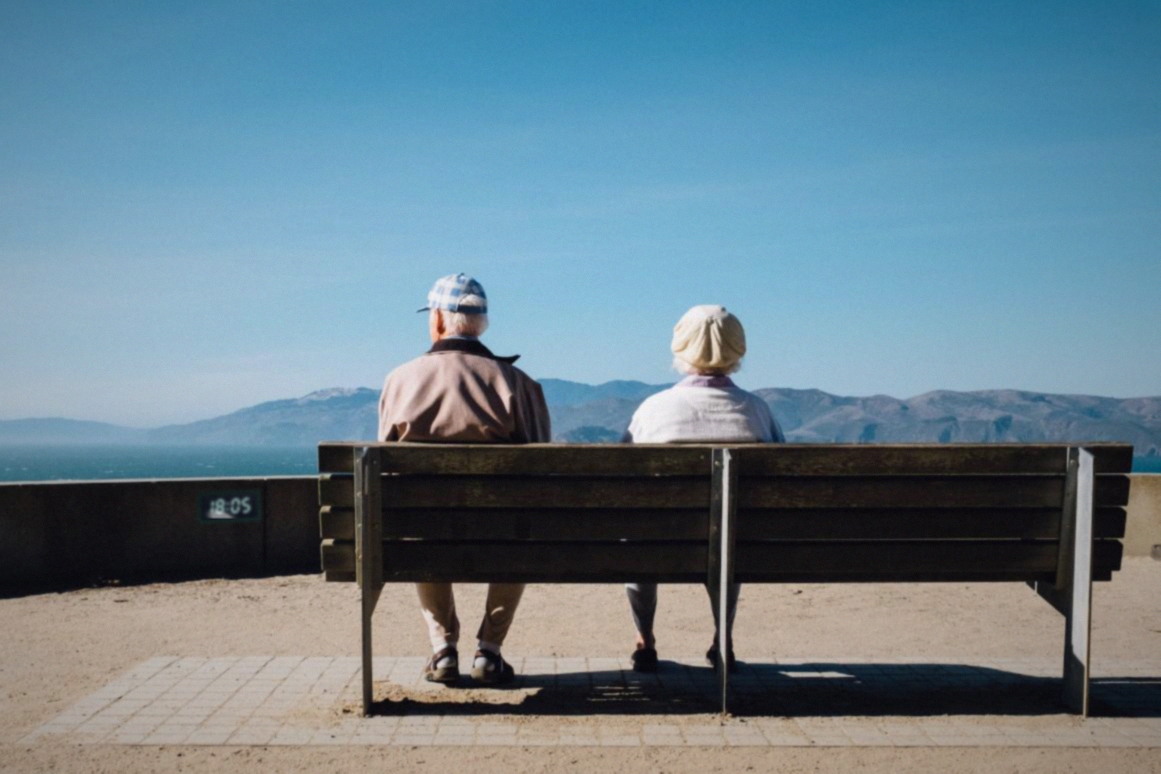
18:05
